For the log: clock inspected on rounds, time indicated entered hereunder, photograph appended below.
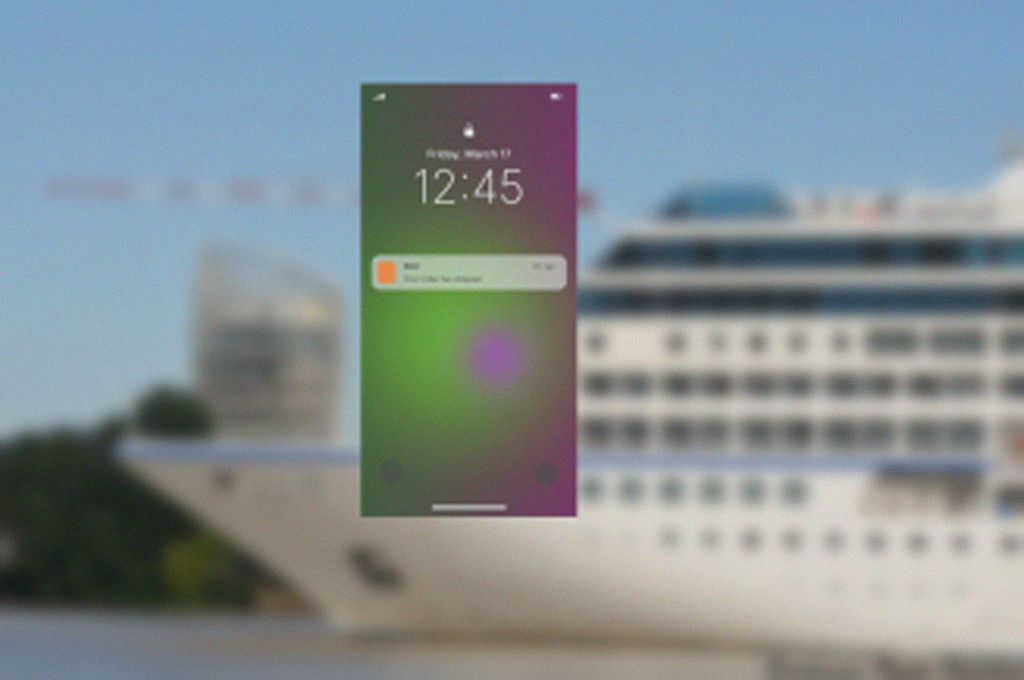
12:45
